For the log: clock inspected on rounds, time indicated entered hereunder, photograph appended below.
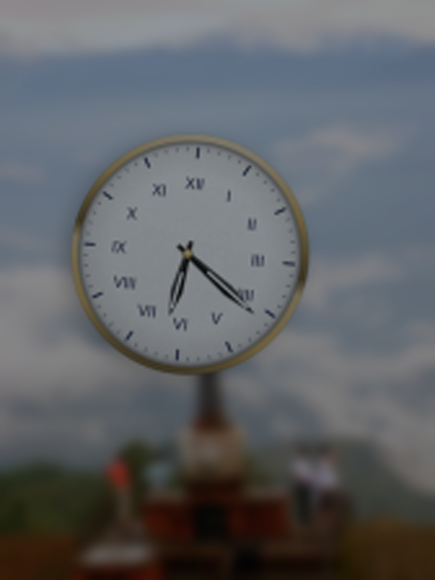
6:21
